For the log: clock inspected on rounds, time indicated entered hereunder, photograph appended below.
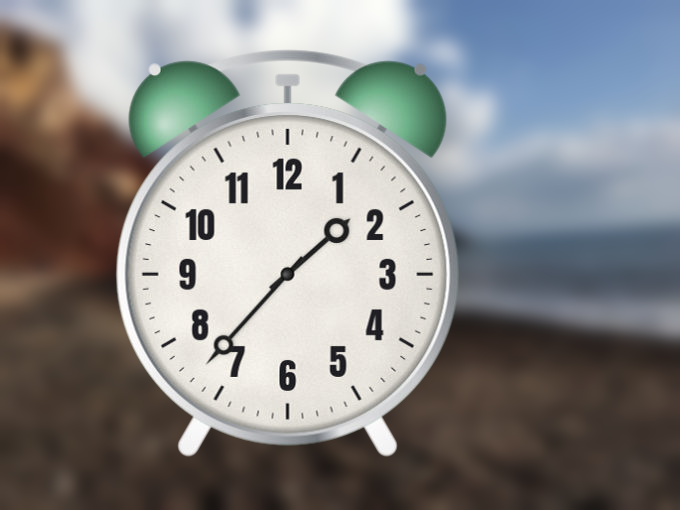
1:37
